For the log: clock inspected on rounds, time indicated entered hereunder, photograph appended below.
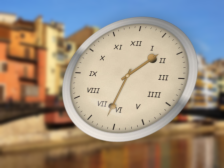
1:32
